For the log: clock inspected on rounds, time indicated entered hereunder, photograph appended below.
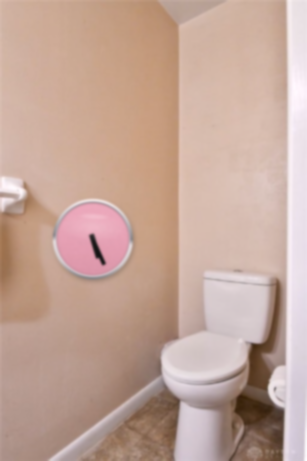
5:26
